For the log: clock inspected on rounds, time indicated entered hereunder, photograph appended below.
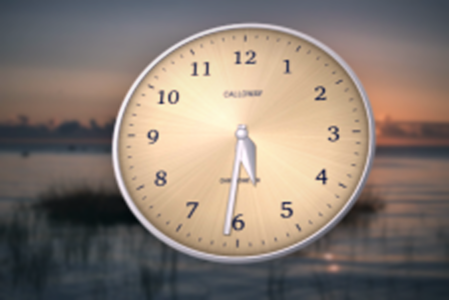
5:31
